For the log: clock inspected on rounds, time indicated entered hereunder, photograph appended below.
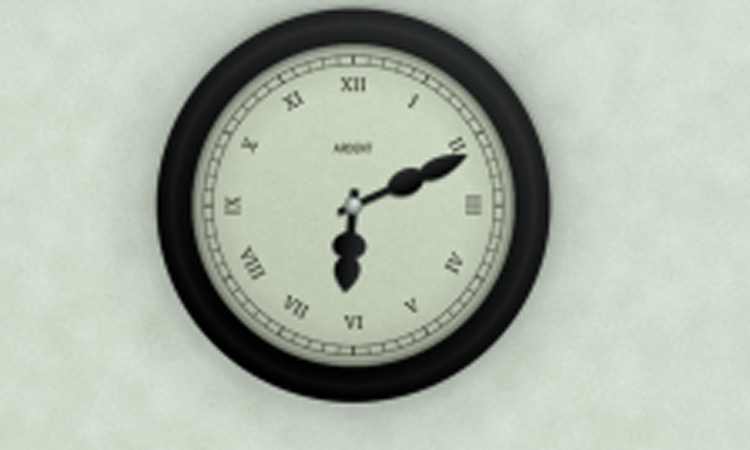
6:11
